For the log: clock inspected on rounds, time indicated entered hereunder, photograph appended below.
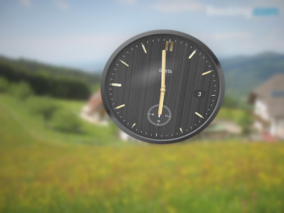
5:59
